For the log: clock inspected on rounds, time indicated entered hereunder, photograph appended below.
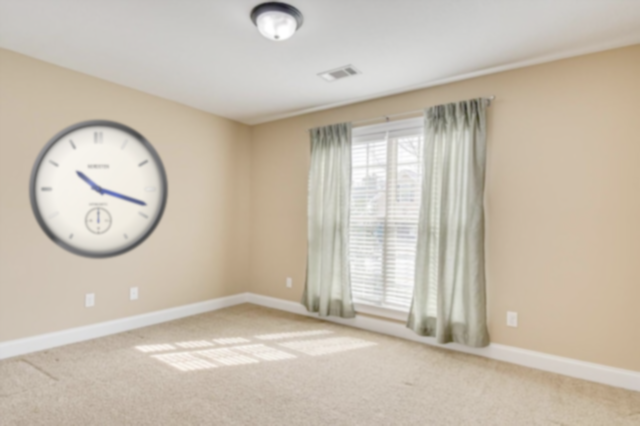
10:18
